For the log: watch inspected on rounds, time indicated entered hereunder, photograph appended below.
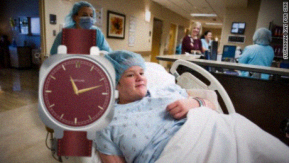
11:12
